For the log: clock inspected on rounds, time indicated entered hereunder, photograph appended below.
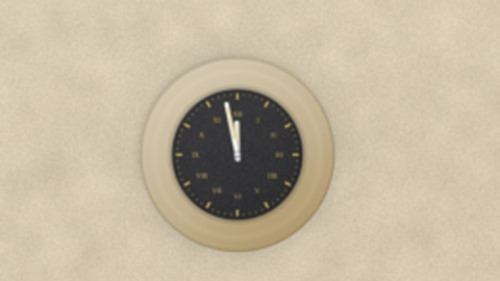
11:58
